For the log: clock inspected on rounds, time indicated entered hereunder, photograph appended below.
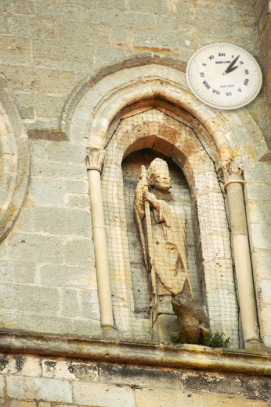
2:07
